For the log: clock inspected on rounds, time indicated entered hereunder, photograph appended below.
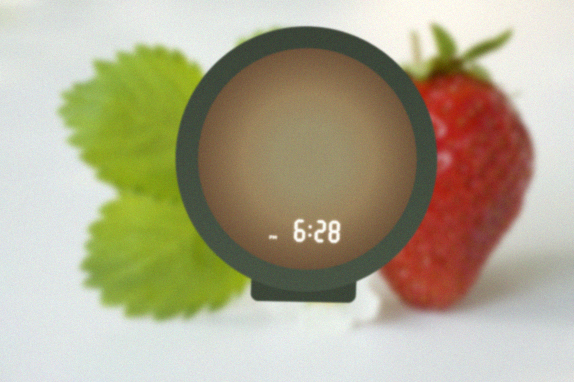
6:28
